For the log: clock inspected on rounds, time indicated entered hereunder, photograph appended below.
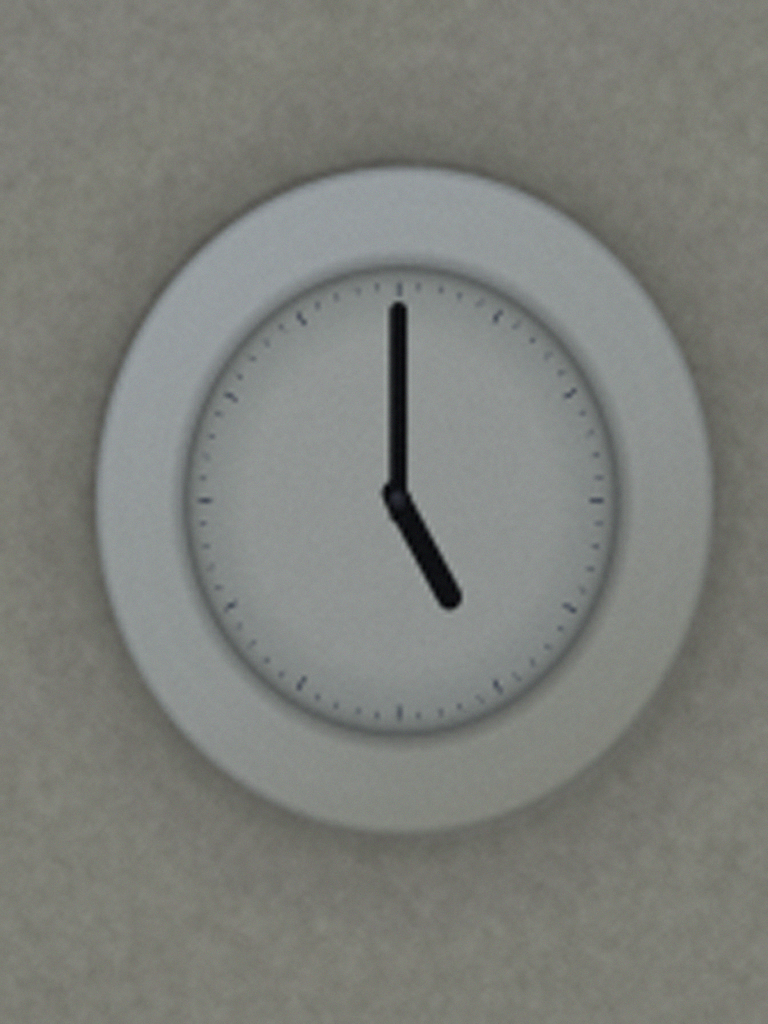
5:00
